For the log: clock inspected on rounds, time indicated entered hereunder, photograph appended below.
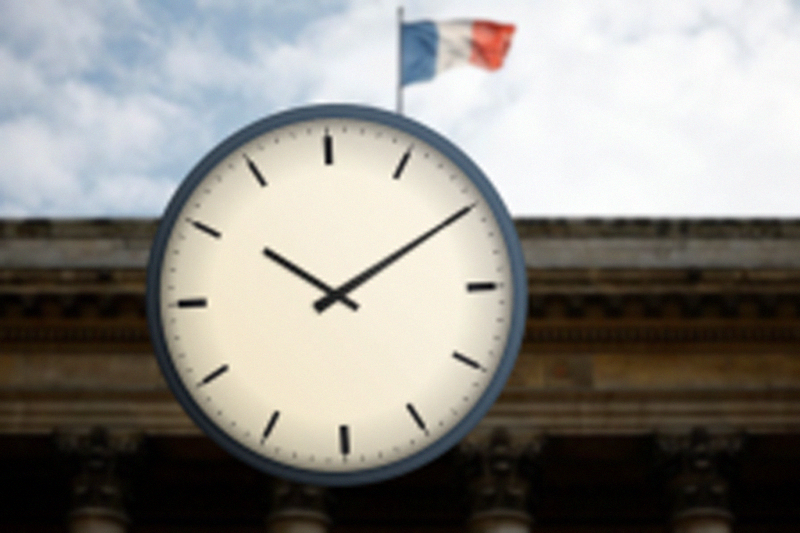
10:10
